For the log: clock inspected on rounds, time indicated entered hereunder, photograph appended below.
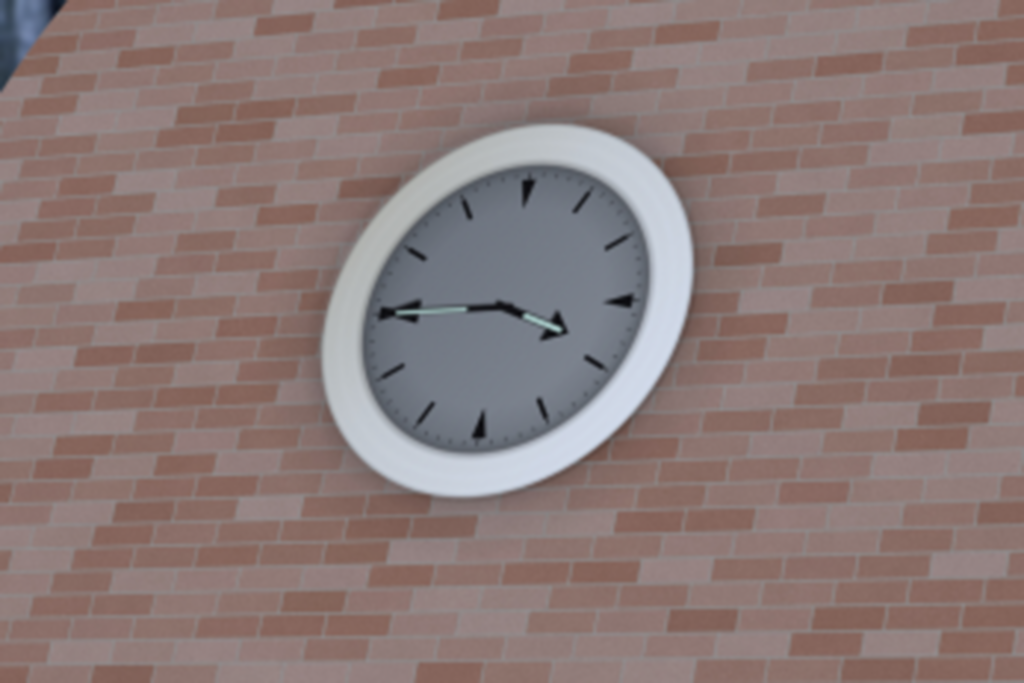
3:45
